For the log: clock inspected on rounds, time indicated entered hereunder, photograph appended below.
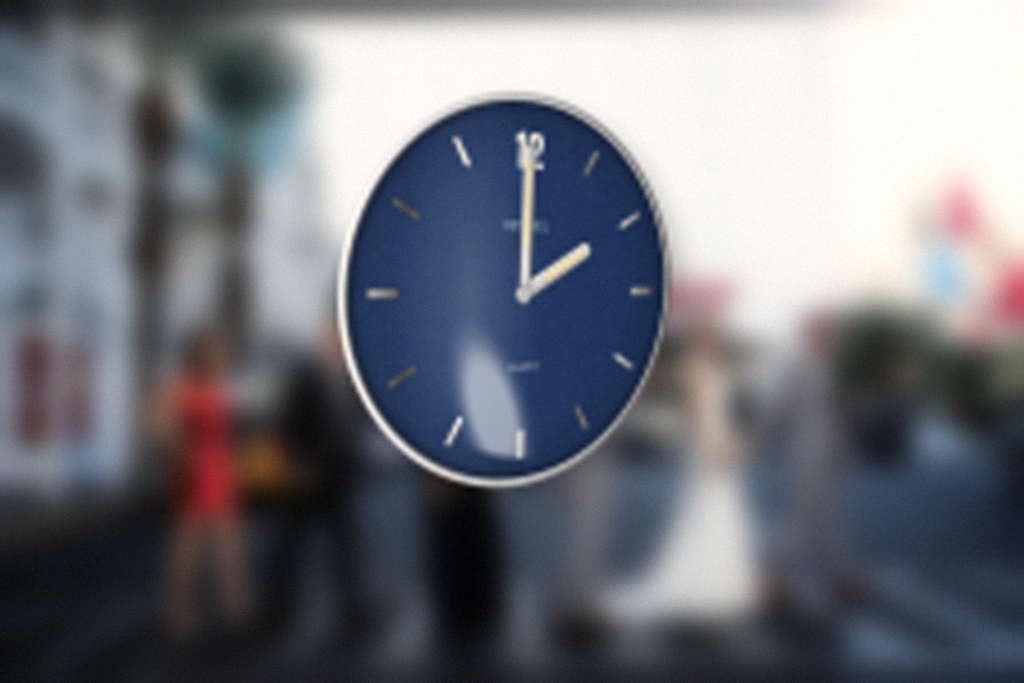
2:00
